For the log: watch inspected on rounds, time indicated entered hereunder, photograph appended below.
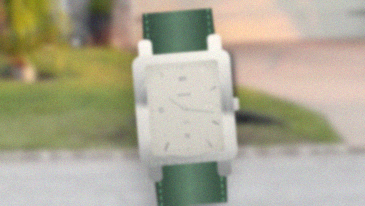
10:17
